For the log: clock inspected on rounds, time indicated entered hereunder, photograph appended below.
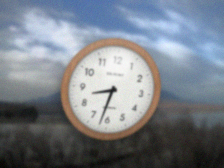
8:32
